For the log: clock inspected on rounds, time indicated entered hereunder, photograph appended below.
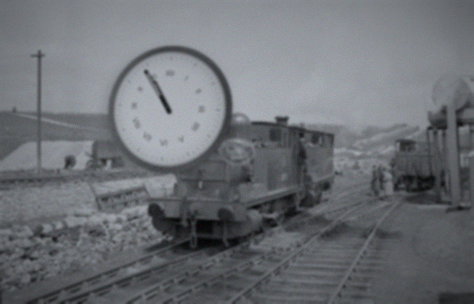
10:54
